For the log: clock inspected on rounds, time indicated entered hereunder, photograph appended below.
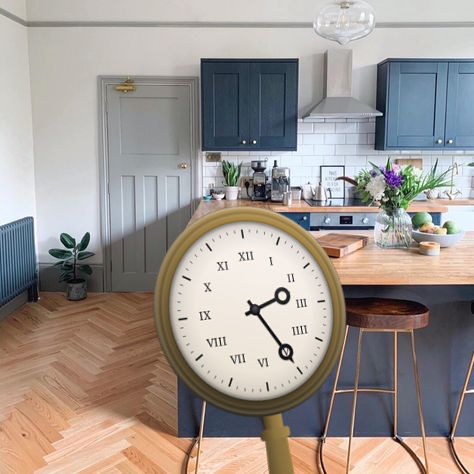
2:25
